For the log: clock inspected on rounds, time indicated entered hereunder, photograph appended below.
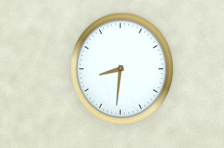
8:31
